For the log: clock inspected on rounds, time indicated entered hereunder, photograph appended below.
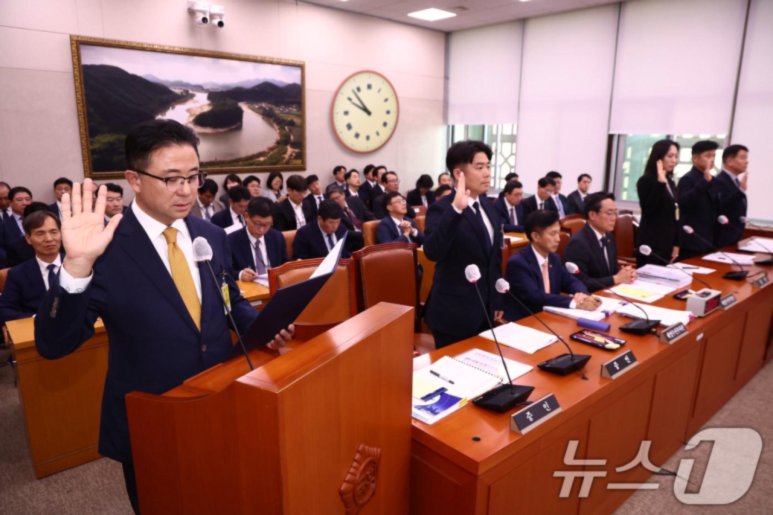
9:53
